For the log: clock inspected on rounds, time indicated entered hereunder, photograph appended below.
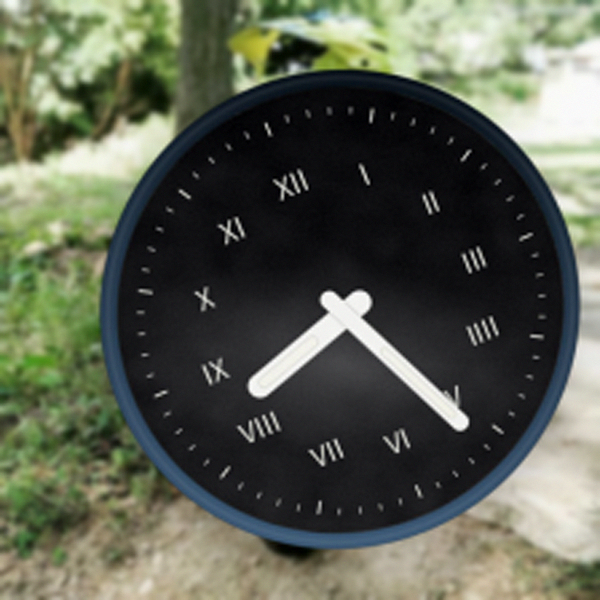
8:26
